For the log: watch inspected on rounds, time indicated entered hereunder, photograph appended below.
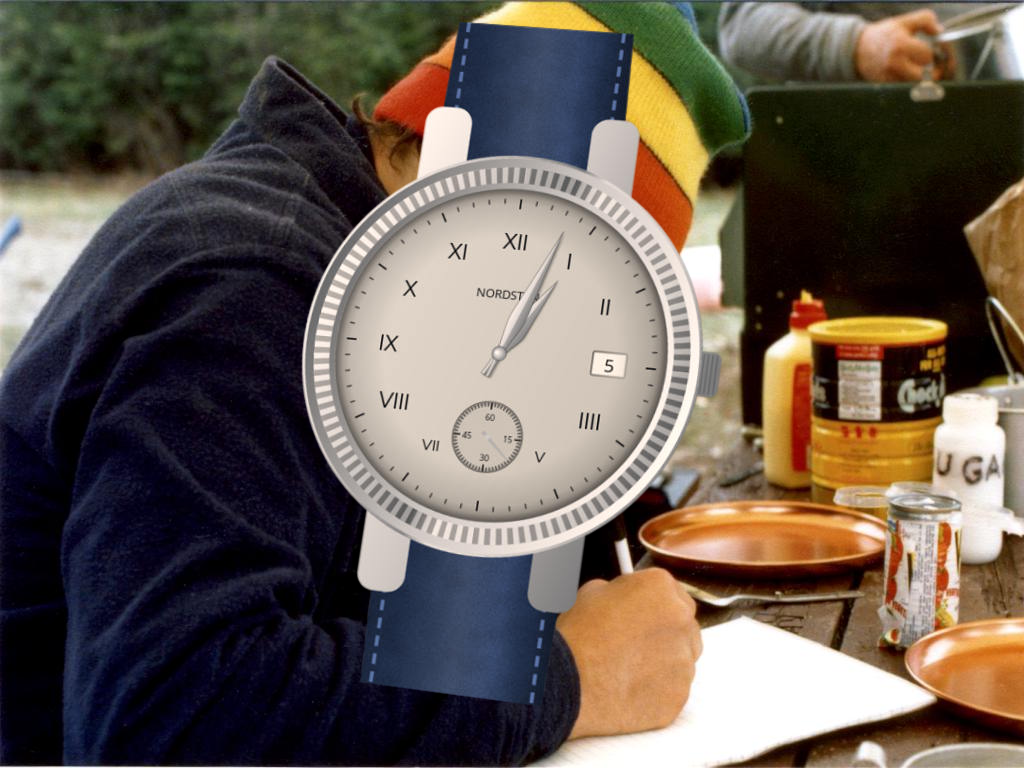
1:03:22
